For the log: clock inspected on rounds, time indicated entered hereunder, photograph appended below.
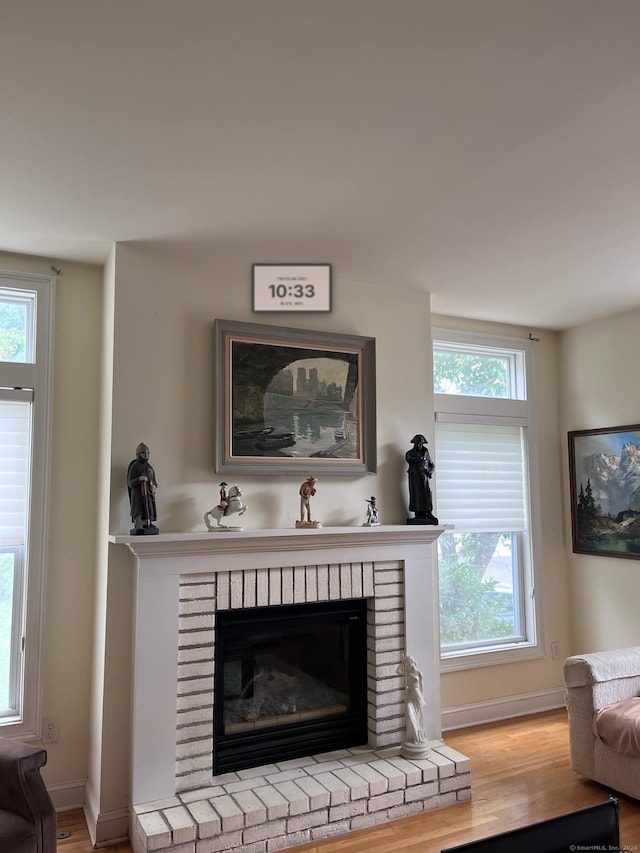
10:33
